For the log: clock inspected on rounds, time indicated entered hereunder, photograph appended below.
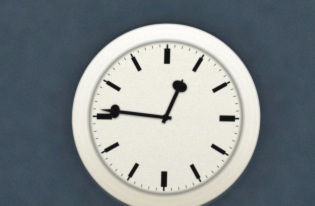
12:46
